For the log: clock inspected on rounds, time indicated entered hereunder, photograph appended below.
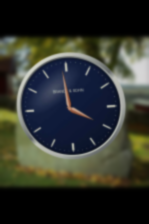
3:59
